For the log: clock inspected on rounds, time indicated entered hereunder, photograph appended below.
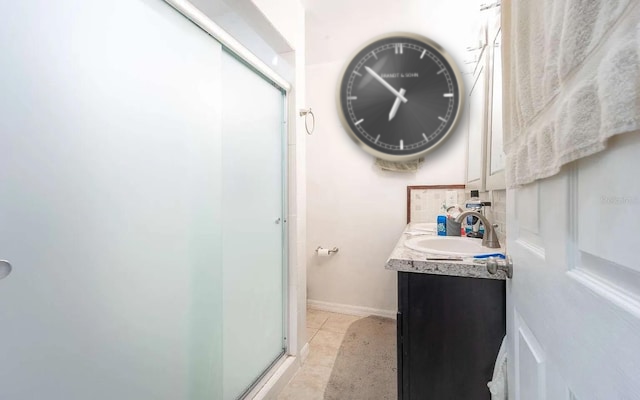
6:52
